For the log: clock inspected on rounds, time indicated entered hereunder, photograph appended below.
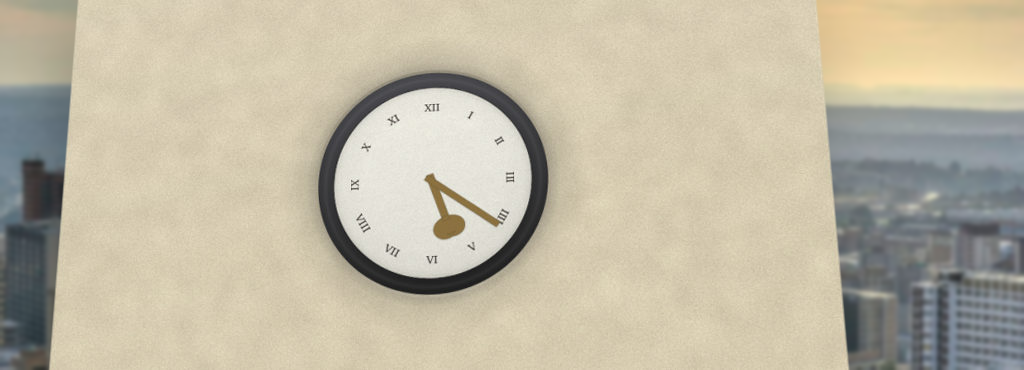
5:21
